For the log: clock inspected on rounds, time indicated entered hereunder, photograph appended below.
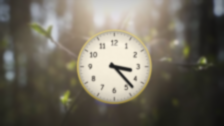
3:23
